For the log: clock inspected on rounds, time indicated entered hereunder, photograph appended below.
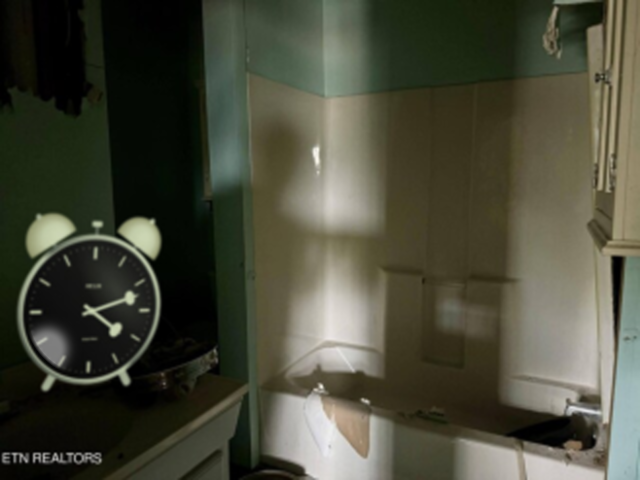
4:12
